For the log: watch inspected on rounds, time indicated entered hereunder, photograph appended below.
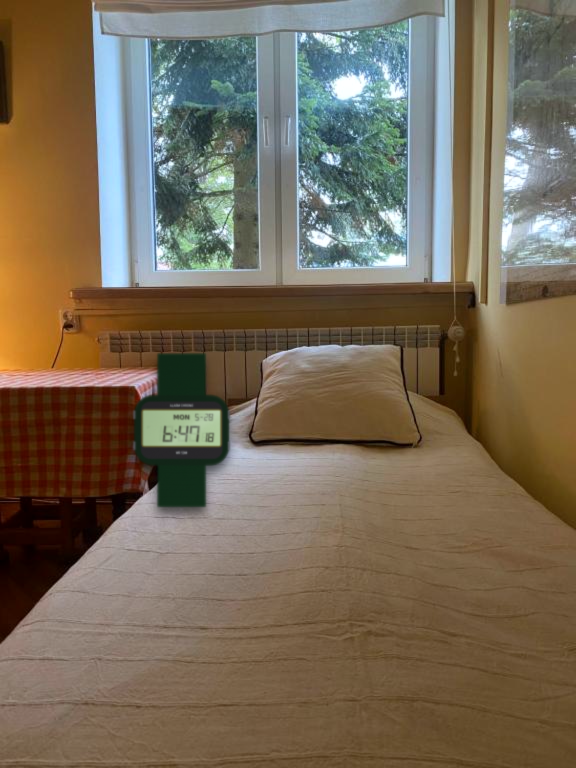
6:47
